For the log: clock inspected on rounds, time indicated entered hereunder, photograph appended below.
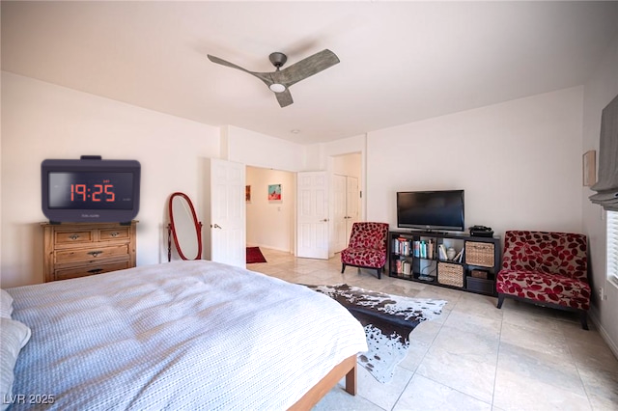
19:25
